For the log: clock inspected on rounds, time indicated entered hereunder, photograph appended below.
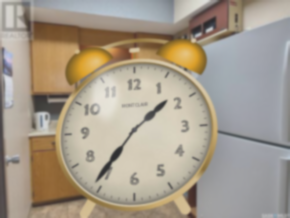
1:36
